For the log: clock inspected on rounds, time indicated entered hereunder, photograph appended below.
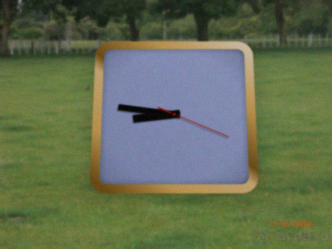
8:46:19
